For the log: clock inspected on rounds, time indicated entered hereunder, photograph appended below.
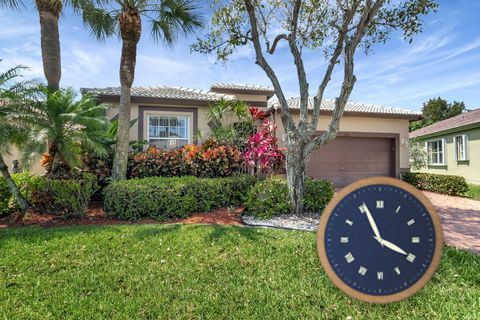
3:56
